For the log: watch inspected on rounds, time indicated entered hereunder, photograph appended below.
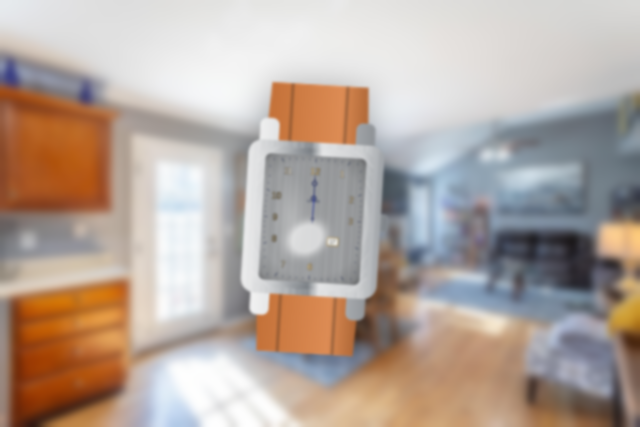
12:00
